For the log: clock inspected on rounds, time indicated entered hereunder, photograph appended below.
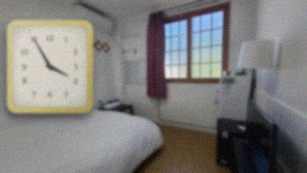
3:55
